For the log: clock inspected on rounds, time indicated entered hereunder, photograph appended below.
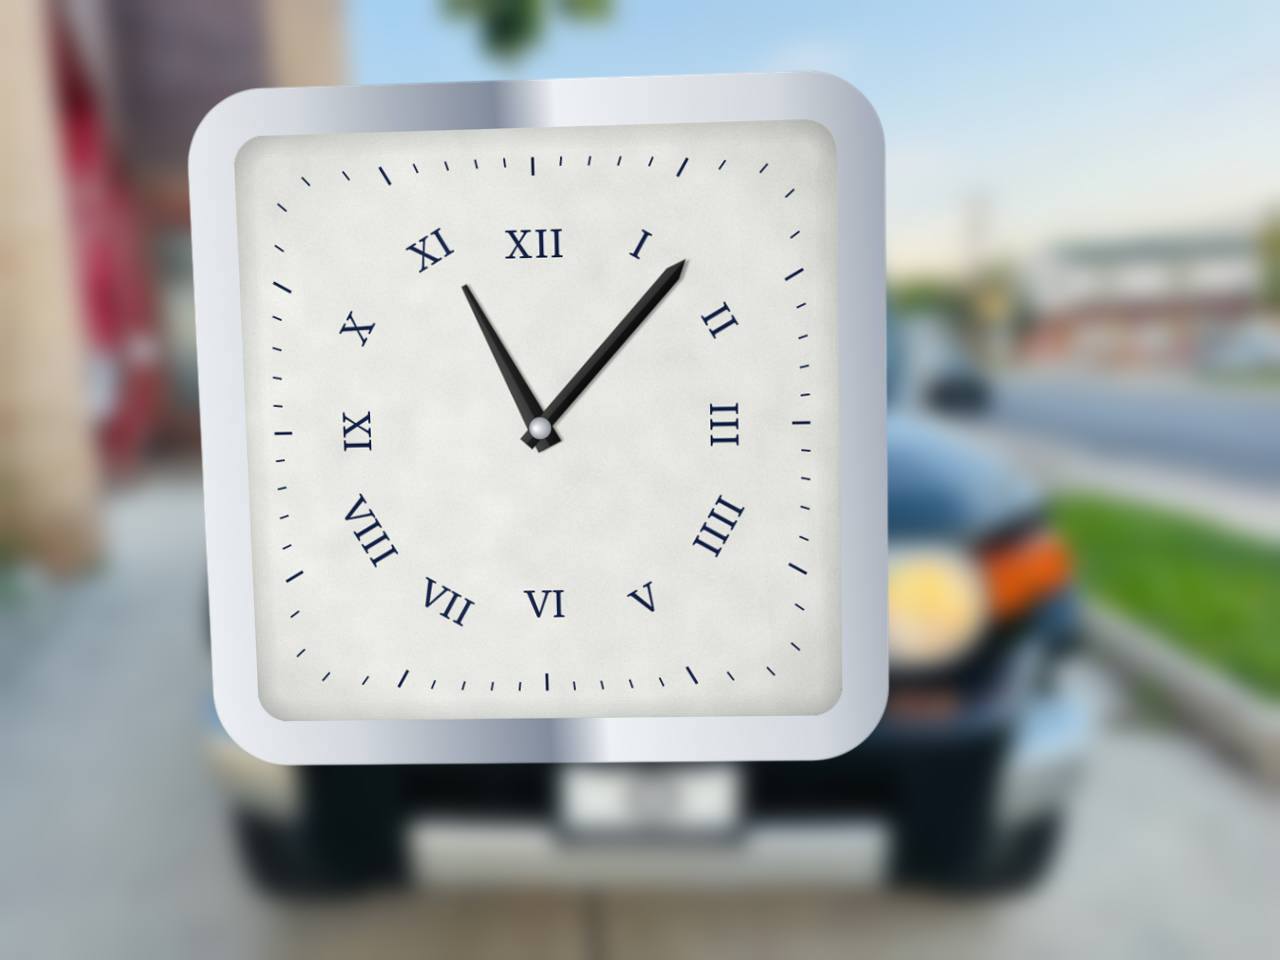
11:07
